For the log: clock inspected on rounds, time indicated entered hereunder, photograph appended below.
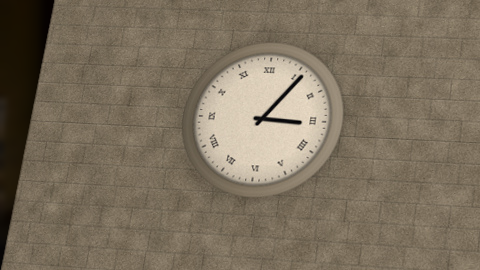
3:06
